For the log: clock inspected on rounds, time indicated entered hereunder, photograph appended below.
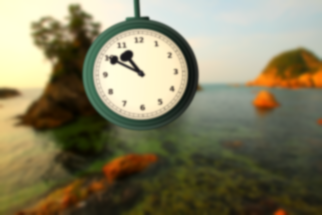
10:50
